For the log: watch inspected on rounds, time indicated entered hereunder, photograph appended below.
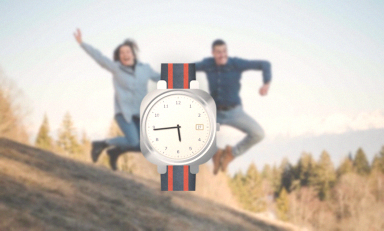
5:44
